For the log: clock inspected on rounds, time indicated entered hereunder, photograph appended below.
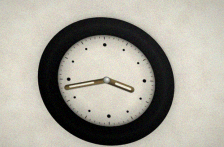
3:43
